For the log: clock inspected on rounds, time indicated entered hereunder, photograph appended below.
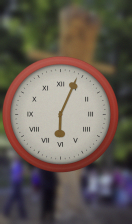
6:04
